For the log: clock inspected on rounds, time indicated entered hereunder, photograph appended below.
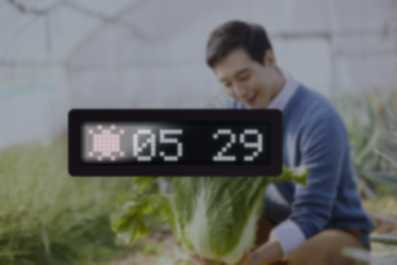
5:29
